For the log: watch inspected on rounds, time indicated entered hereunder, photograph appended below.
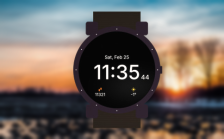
11:35
